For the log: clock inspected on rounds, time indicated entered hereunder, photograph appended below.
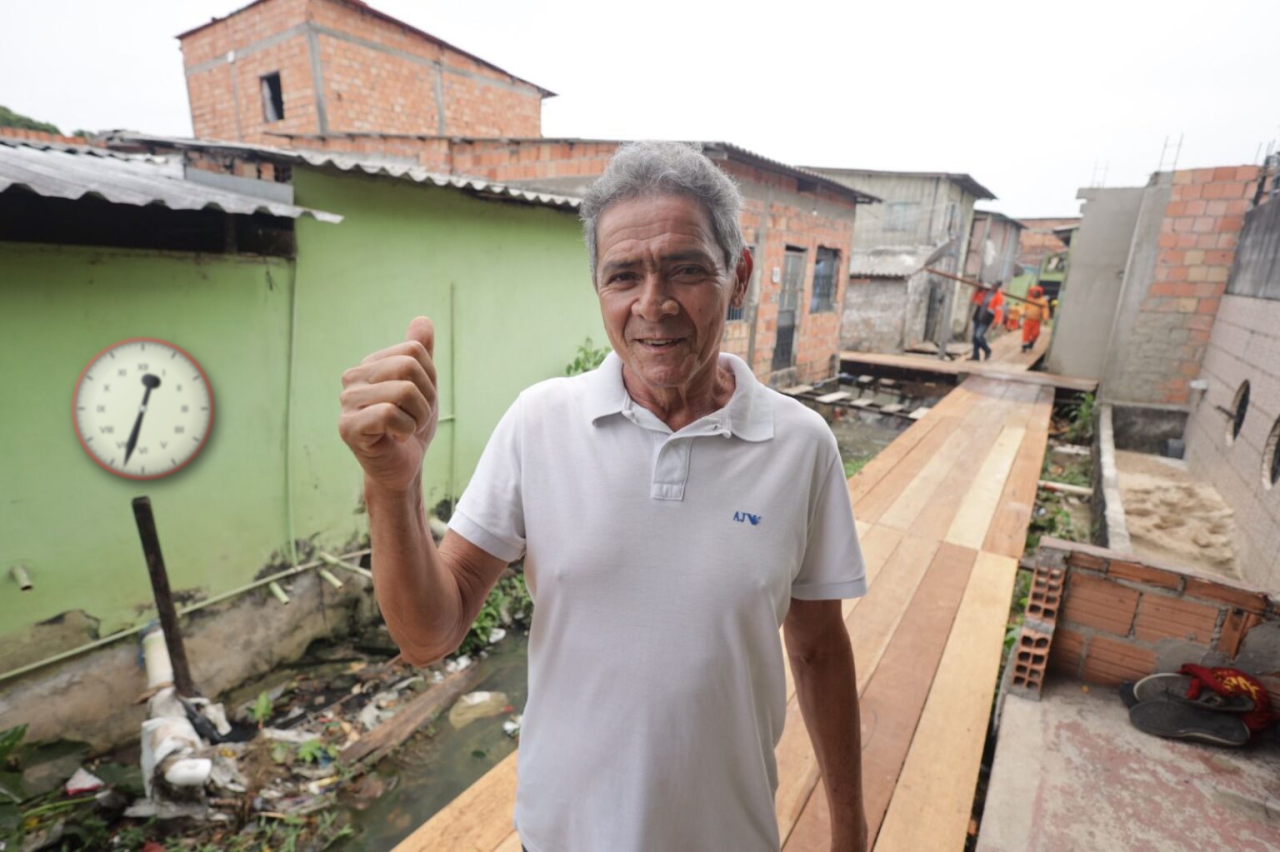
12:33
